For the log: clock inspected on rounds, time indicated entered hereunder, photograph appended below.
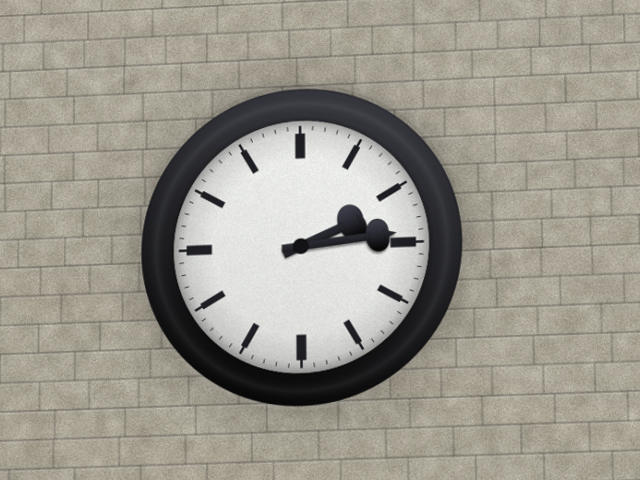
2:14
